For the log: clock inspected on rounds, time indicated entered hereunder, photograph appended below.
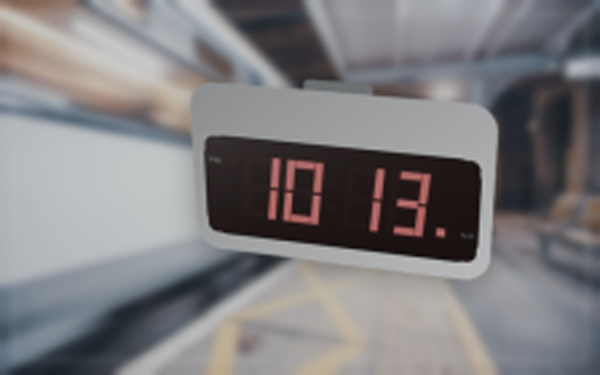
10:13
